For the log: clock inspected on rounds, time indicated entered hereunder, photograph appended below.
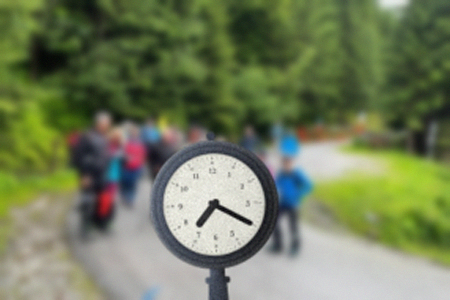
7:20
